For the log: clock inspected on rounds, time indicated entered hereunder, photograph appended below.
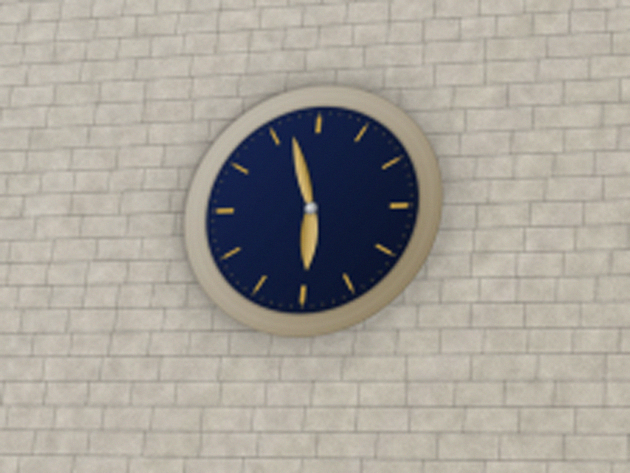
5:57
